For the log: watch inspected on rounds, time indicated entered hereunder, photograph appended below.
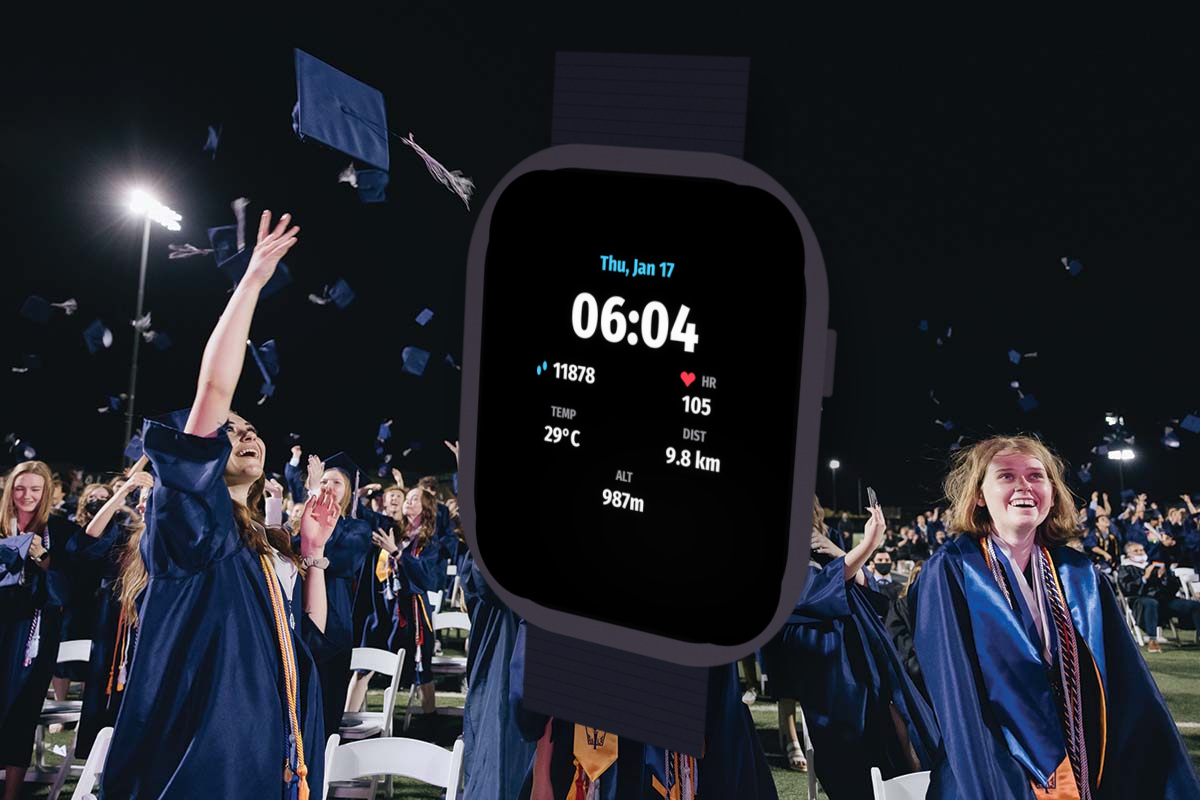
6:04
